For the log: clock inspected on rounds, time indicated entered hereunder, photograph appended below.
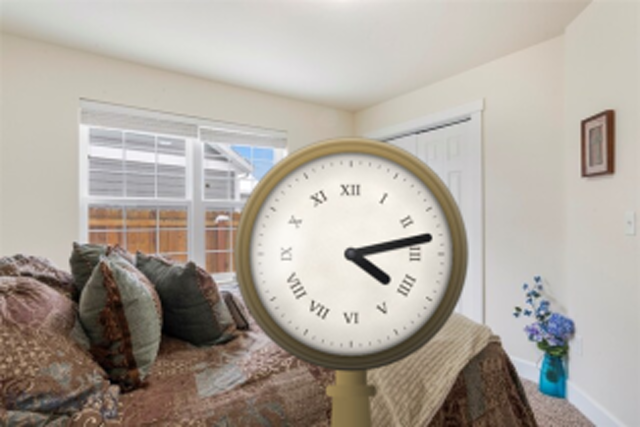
4:13
